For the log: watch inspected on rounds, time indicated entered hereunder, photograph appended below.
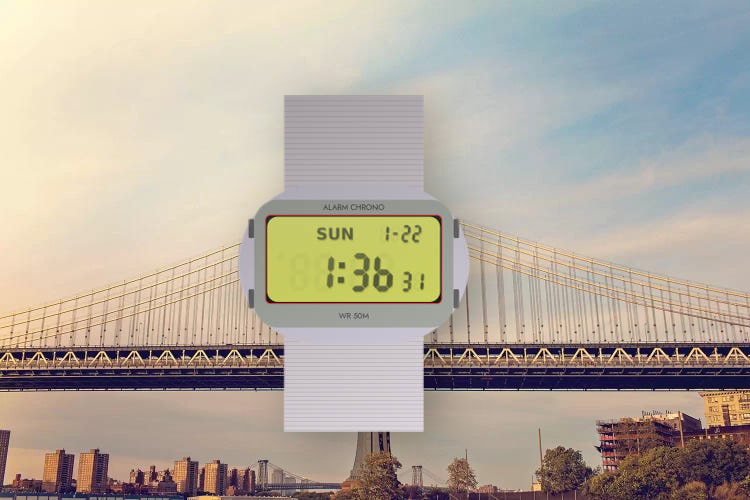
1:36:31
